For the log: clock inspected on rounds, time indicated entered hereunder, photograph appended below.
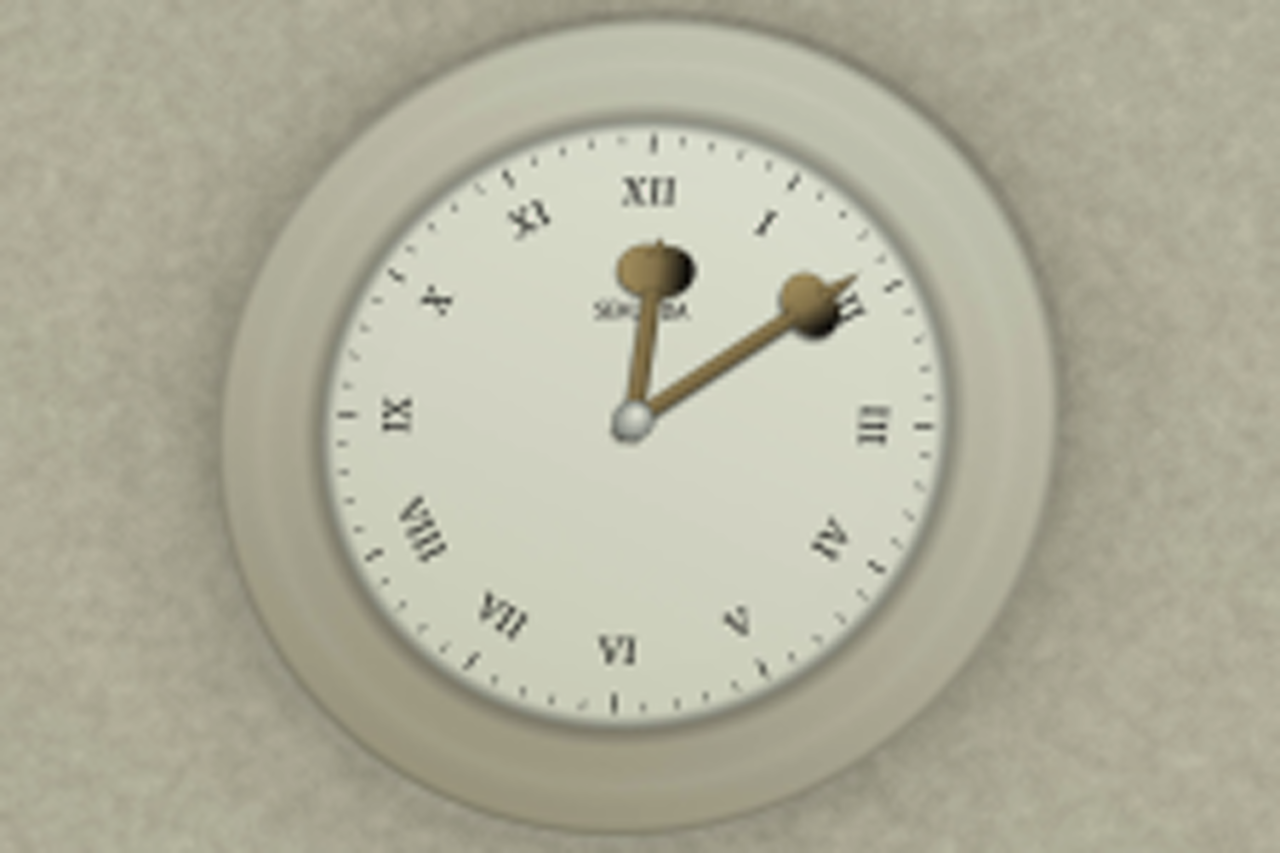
12:09
